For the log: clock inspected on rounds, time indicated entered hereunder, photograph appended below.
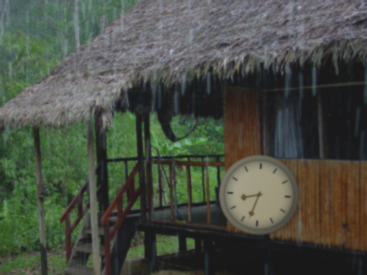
8:33
